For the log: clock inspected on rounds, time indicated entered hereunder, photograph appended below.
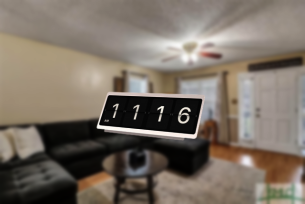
11:16
